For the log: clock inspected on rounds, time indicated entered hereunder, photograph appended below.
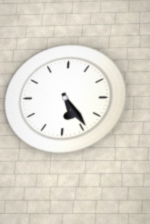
5:24
